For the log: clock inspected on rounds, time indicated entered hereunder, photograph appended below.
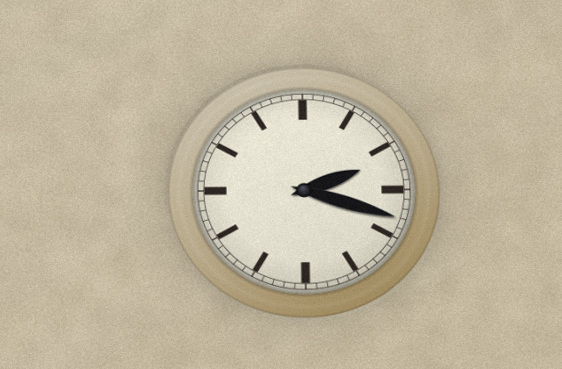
2:18
